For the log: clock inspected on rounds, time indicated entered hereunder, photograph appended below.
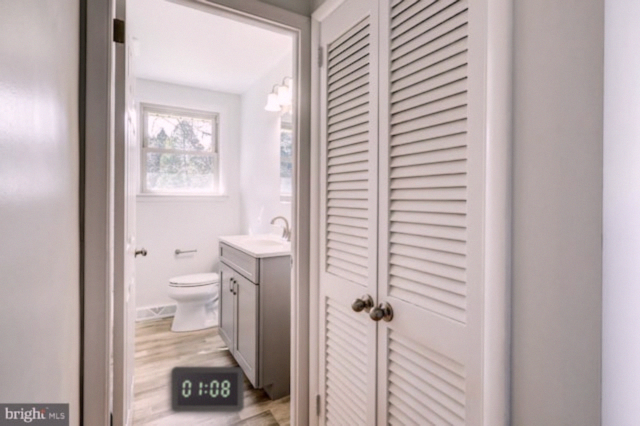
1:08
